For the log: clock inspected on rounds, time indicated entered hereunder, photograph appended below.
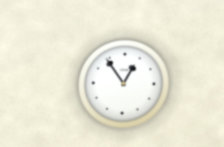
12:54
